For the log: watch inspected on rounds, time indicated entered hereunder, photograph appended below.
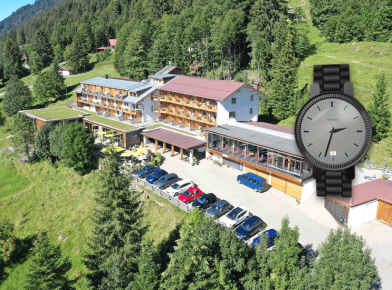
2:33
